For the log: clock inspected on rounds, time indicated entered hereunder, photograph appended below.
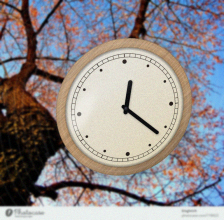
12:22
